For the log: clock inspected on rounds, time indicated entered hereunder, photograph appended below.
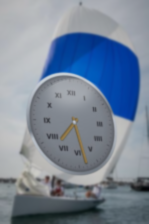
7:28
